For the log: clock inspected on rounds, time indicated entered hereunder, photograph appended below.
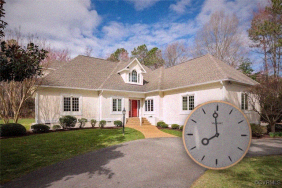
7:59
